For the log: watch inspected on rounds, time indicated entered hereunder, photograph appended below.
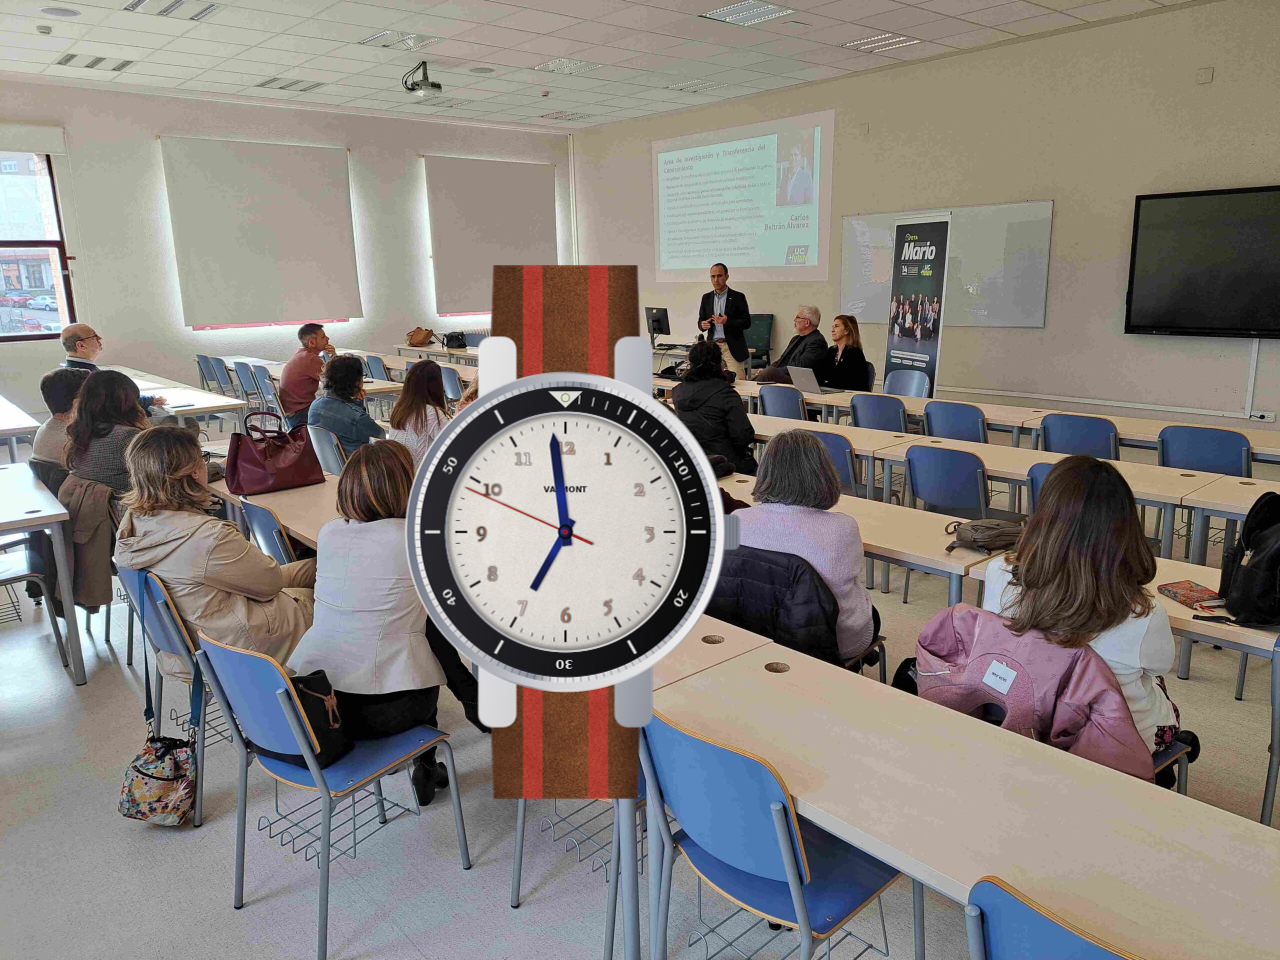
6:58:49
